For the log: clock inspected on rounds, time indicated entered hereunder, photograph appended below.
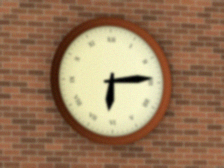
6:14
